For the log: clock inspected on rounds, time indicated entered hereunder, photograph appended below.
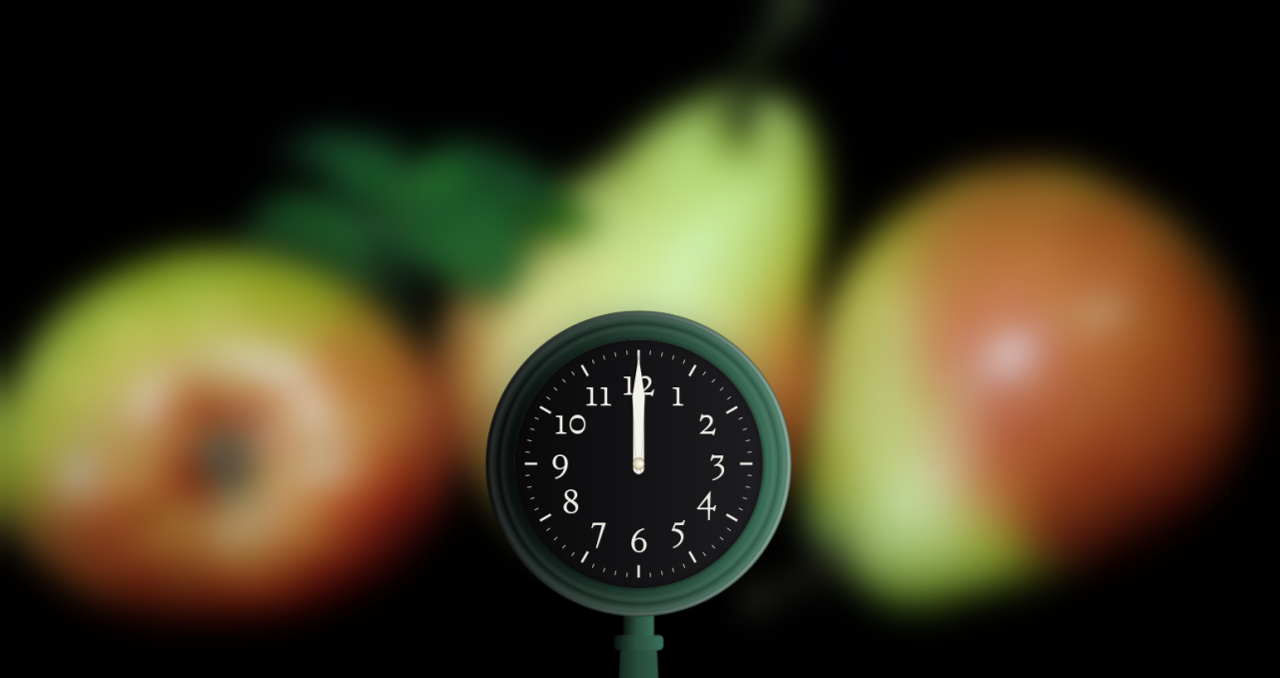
12:00
